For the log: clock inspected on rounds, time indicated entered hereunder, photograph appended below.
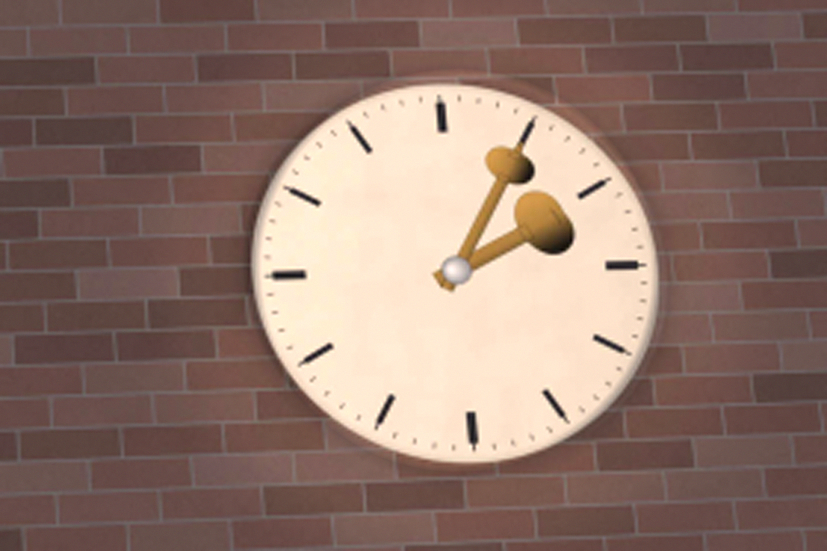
2:05
